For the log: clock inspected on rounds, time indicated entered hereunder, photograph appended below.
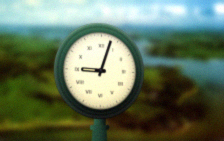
9:03
